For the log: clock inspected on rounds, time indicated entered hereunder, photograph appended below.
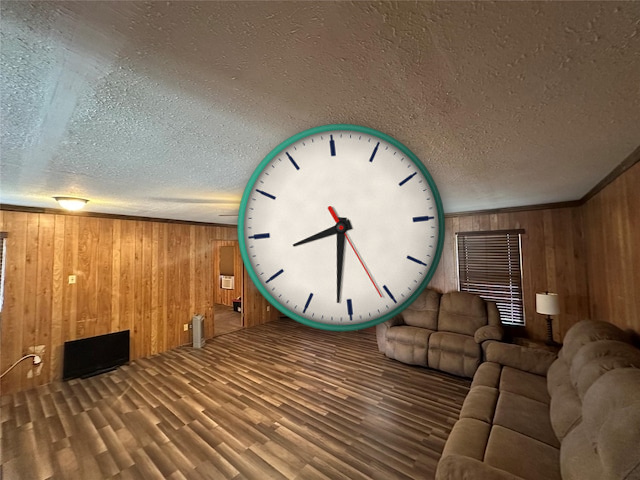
8:31:26
